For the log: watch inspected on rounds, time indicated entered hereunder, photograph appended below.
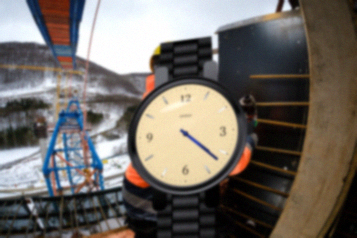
4:22
